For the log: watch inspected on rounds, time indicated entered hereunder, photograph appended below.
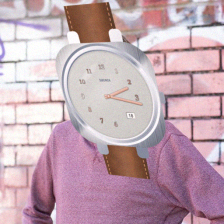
2:17
